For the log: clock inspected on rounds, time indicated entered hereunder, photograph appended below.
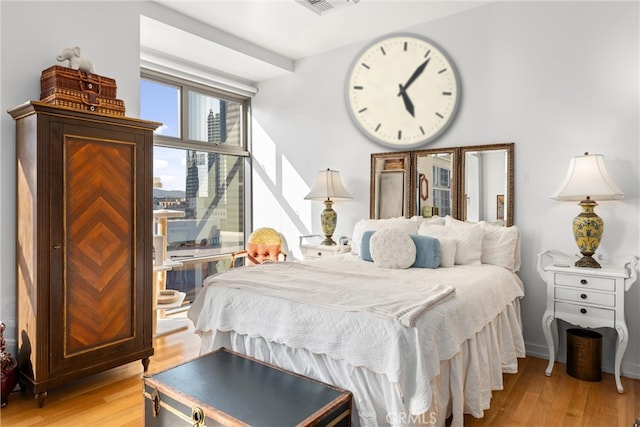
5:06
